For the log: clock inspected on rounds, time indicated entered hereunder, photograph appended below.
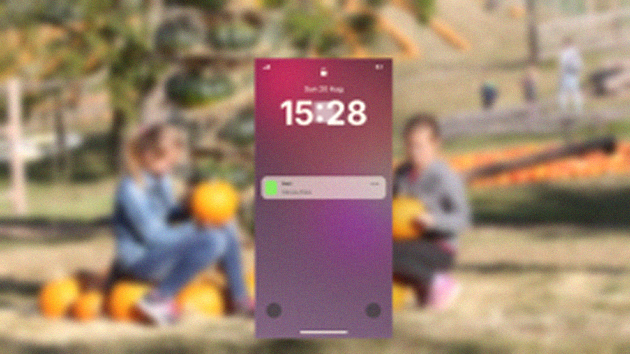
15:28
